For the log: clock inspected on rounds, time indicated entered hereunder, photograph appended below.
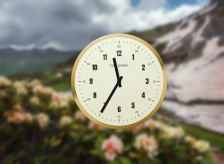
11:35
